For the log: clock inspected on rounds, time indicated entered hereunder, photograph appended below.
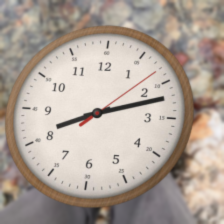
8:12:08
